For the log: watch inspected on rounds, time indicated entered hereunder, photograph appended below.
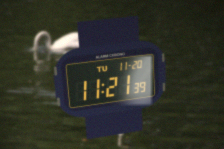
11:21:39
